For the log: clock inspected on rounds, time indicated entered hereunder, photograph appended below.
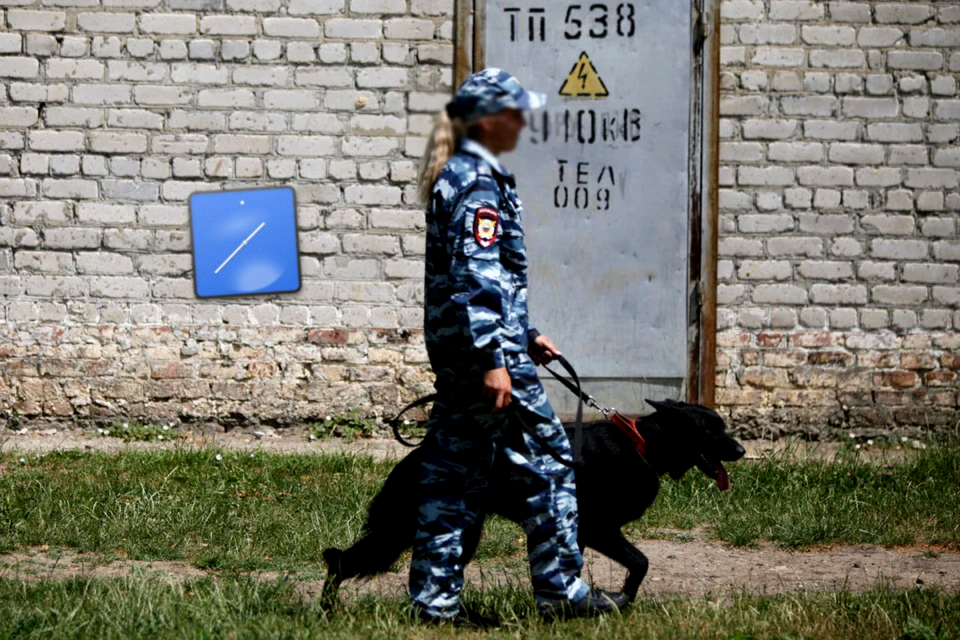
1:38
